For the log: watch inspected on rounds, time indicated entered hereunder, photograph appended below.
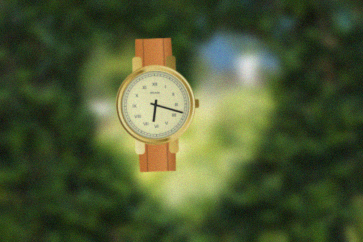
6:18
